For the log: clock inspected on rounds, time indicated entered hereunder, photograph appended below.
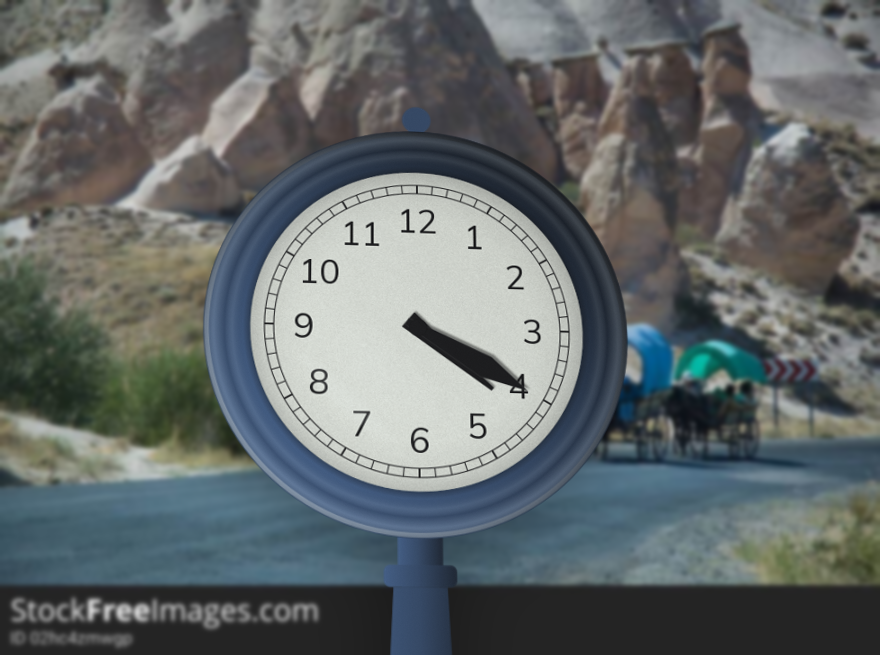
4:20
